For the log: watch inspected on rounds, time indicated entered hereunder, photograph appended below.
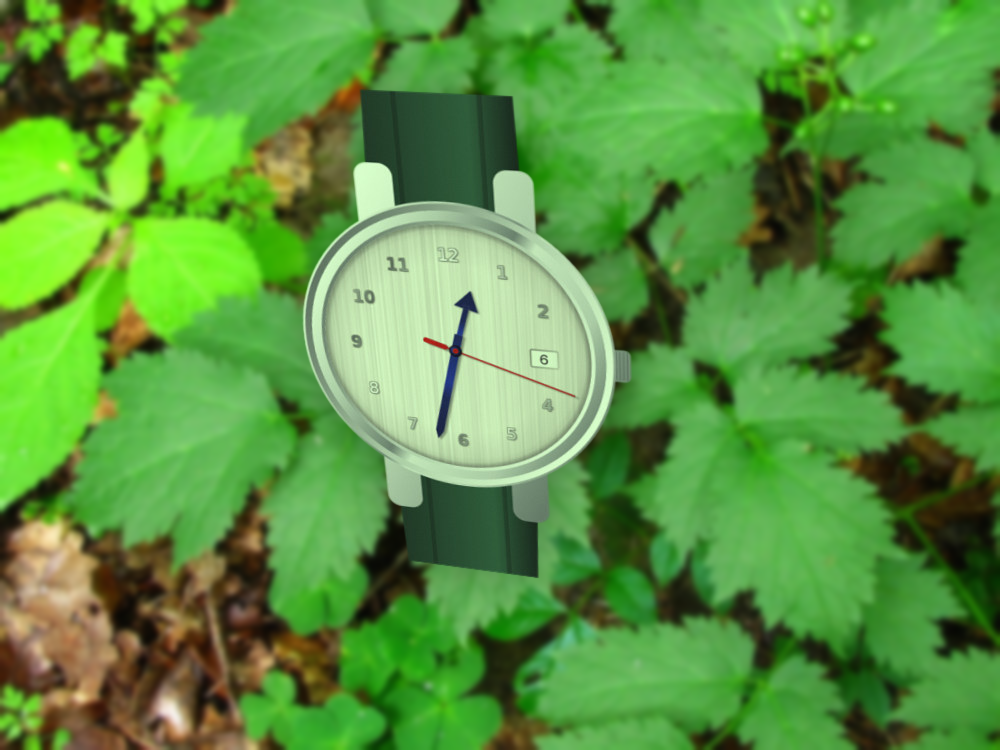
12:32:18
